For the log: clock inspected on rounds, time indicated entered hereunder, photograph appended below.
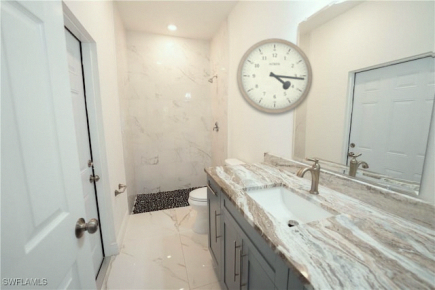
4:16
